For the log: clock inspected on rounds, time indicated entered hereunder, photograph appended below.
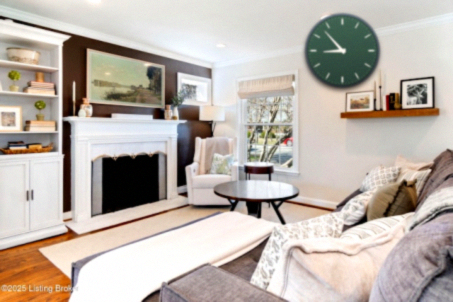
8:53
